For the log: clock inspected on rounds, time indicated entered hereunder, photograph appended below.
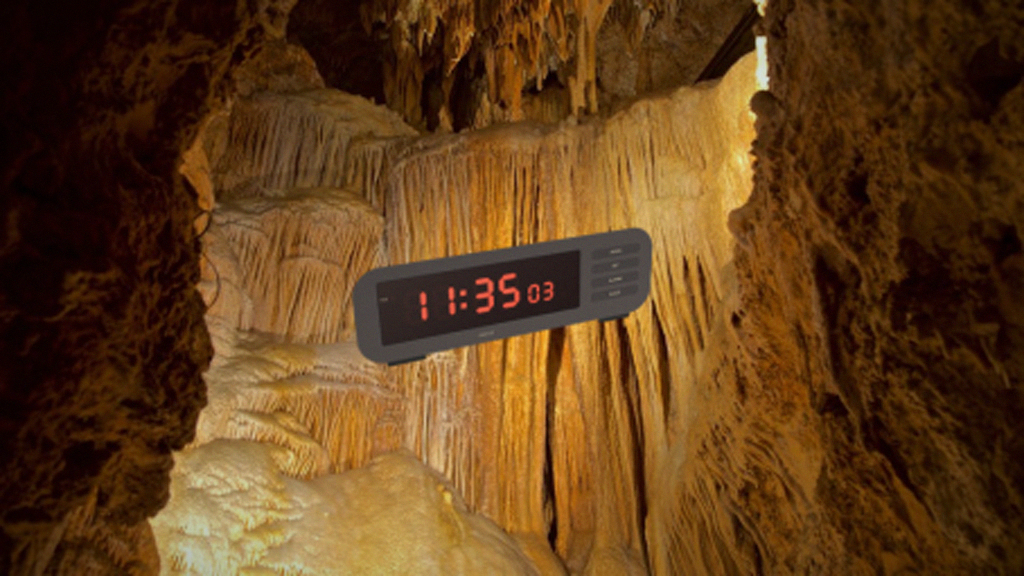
11:35:03
